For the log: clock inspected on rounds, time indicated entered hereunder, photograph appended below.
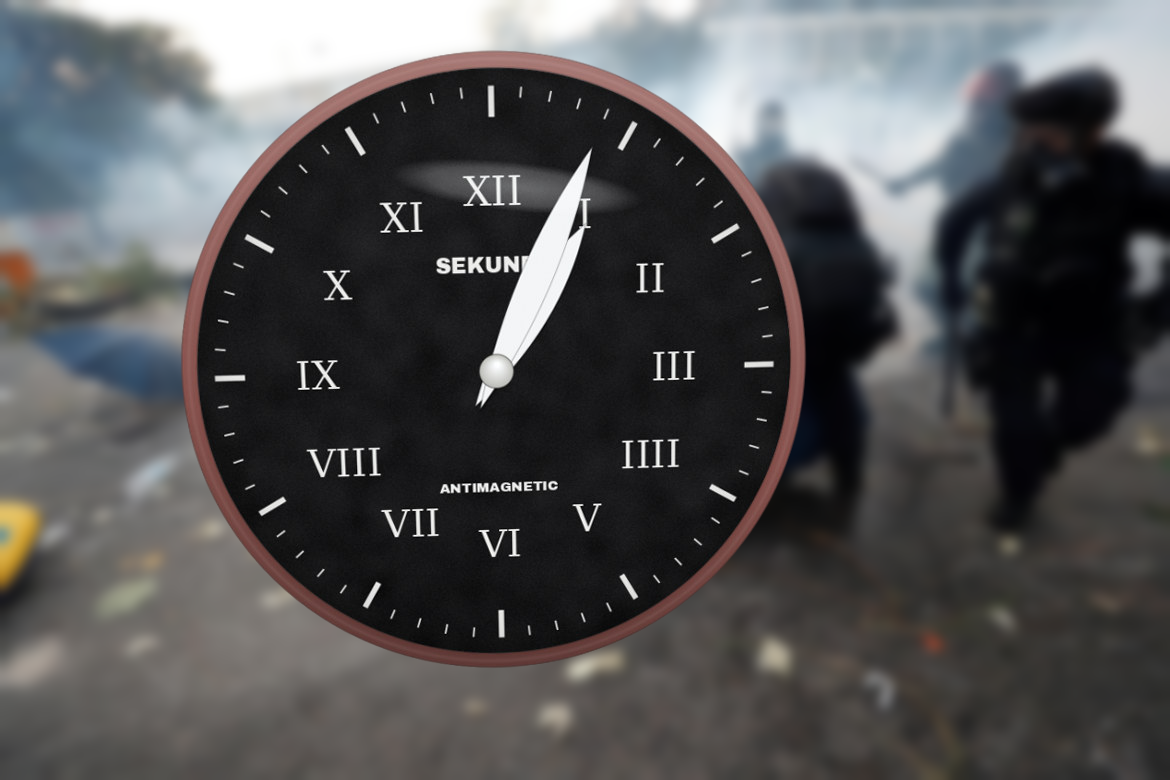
1:04
